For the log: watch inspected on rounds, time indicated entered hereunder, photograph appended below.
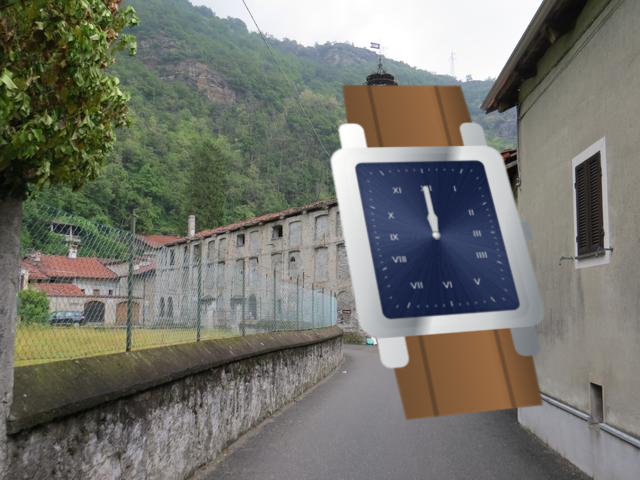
12:00
